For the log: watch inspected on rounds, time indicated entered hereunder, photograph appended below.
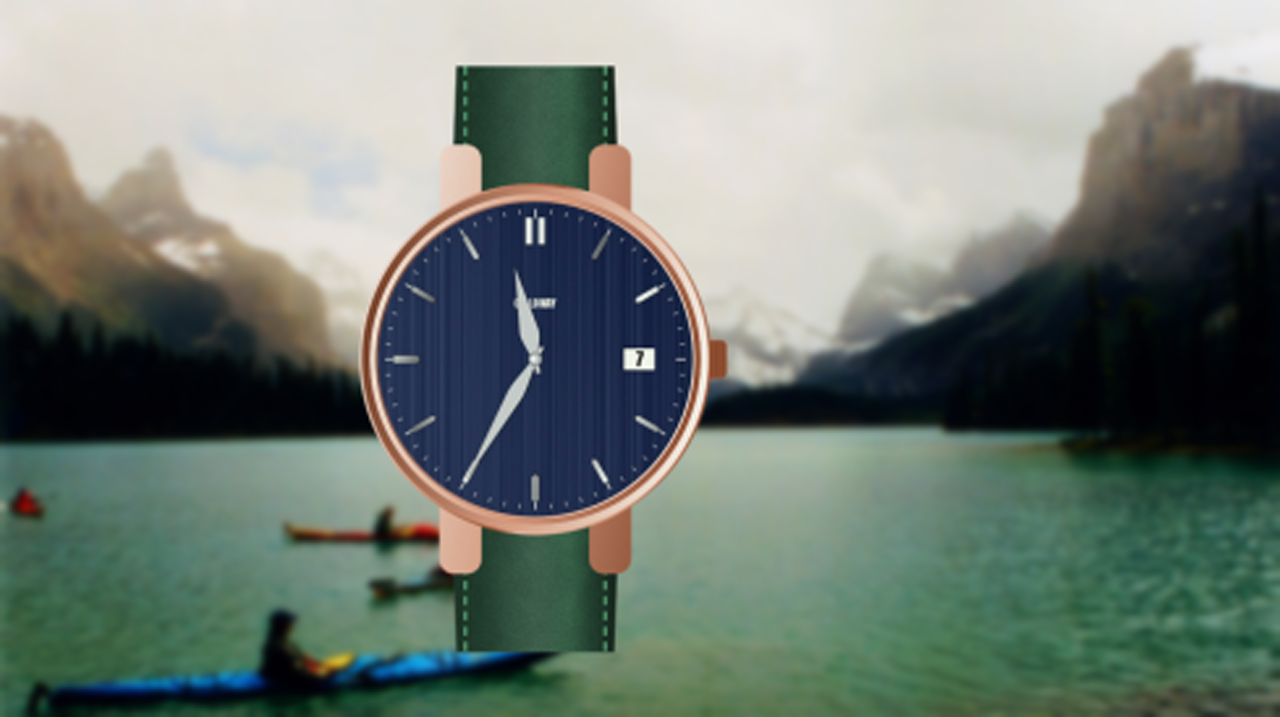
11:35
